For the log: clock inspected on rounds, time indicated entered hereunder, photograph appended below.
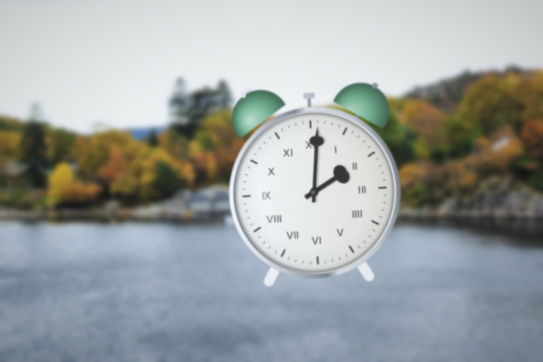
2:01
